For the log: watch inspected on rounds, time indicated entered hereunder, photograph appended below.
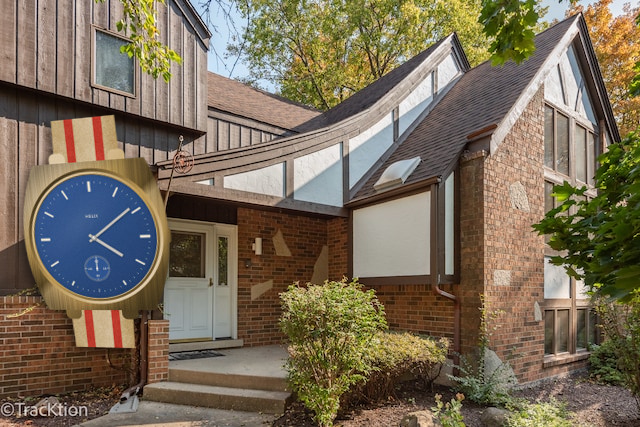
4:09
